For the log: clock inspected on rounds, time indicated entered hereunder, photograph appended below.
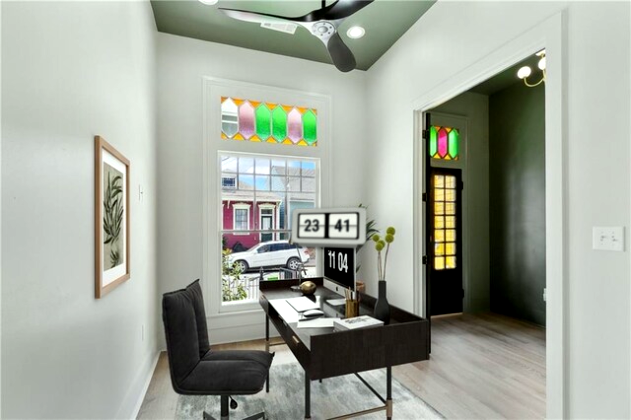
23:41
